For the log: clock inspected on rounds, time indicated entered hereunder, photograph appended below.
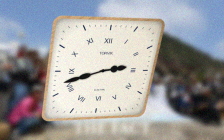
2:42
